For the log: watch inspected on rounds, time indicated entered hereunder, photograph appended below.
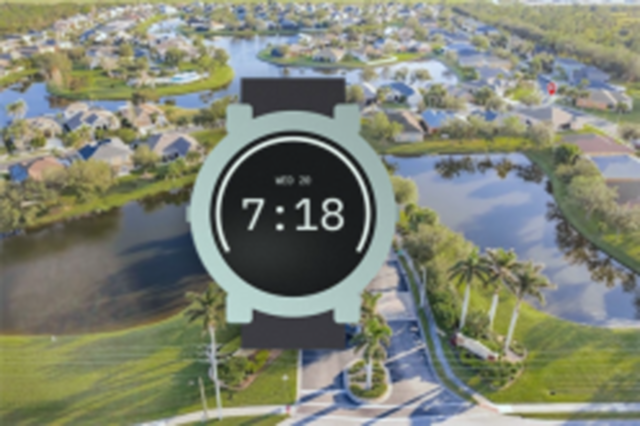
7:18
